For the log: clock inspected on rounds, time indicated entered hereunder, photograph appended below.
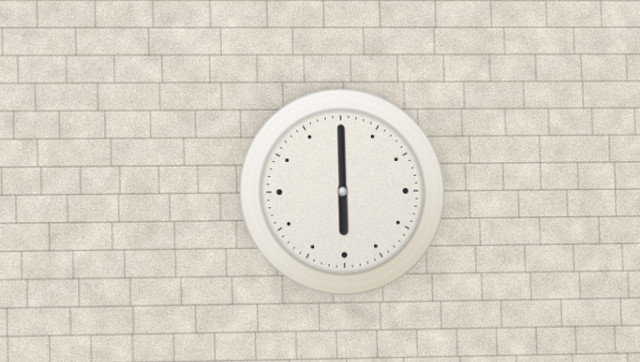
6:00
